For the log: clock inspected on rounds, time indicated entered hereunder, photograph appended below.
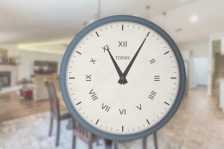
11:05
